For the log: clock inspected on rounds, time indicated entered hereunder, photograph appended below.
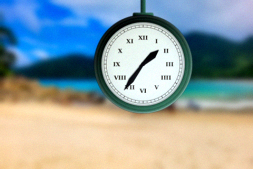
1:36
